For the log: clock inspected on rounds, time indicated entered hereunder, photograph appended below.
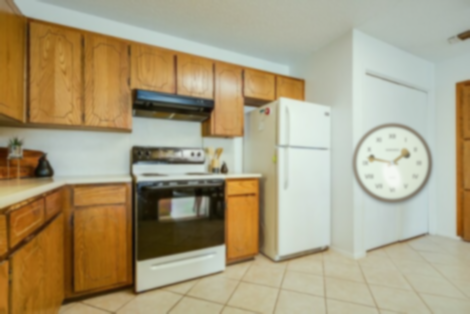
1:47
